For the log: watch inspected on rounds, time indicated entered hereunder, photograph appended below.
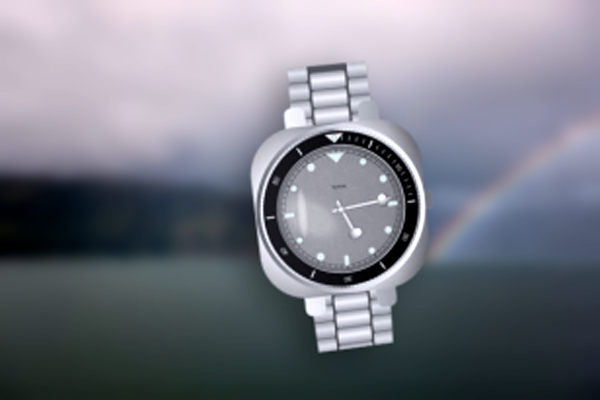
5:14
